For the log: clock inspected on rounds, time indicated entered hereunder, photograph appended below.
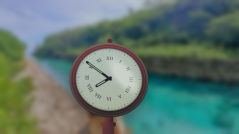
7:51
